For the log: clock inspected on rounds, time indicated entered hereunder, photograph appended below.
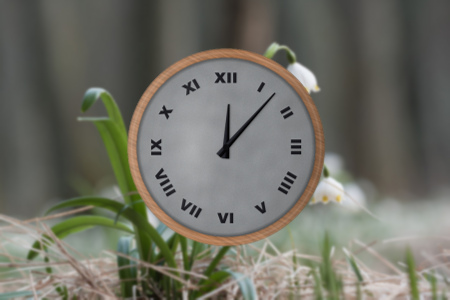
12:07
